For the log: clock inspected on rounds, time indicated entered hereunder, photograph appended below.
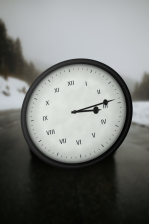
3:14
